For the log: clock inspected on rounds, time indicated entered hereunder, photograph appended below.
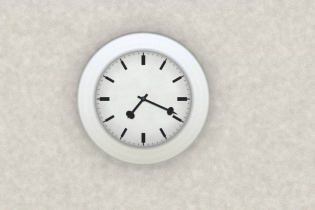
7:19
